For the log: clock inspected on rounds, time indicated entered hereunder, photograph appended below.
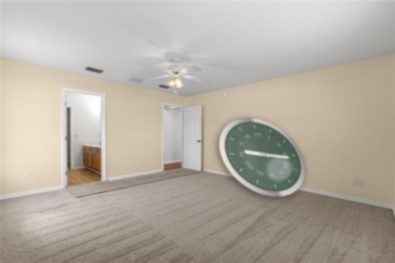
9:16
